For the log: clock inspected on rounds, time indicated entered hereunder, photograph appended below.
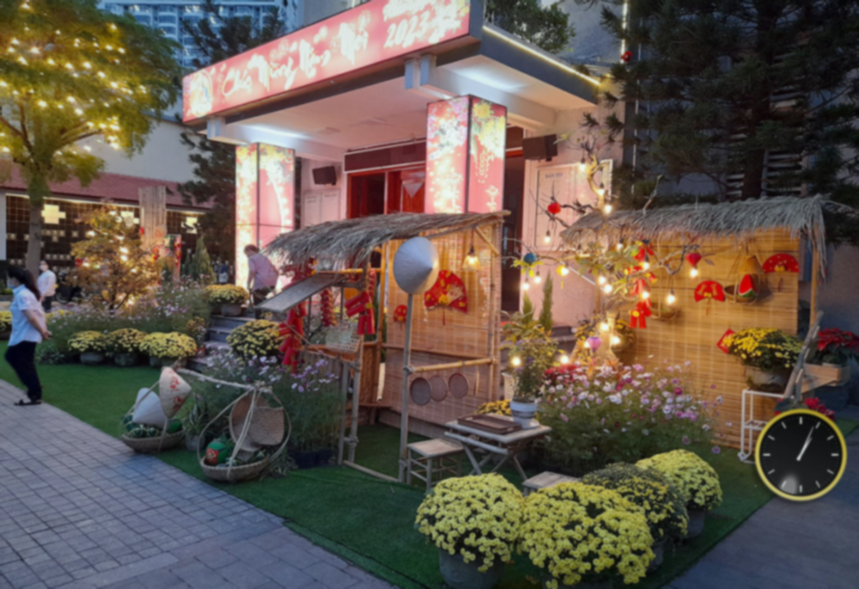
1:04
